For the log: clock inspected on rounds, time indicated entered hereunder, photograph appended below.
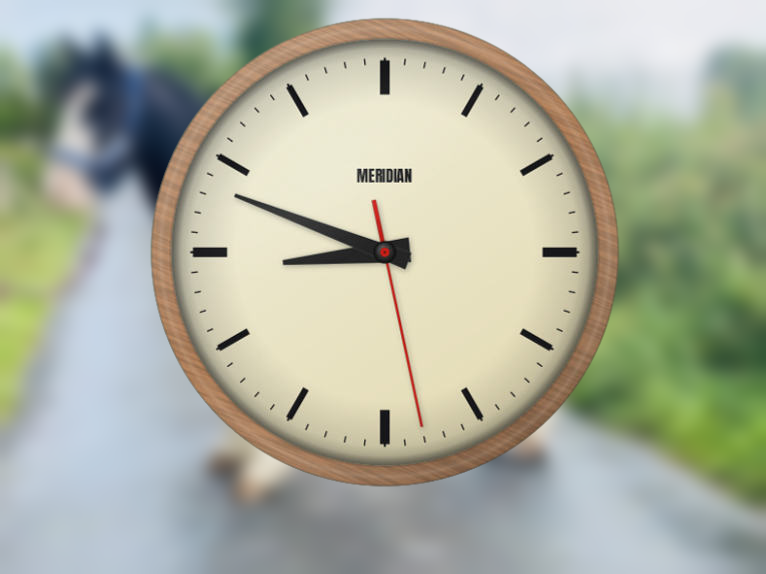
8:48:28
